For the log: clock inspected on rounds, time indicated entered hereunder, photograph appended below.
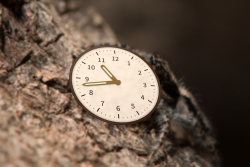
10:43
